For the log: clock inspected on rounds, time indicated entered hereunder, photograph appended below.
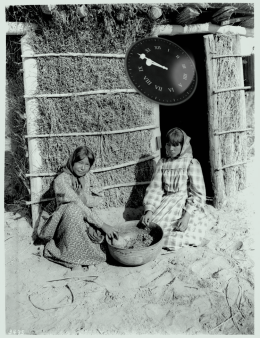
9:51
